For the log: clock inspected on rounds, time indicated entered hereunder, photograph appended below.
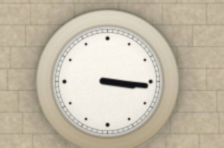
3:16
